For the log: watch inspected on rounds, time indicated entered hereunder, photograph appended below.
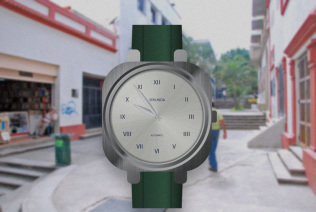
9:54
